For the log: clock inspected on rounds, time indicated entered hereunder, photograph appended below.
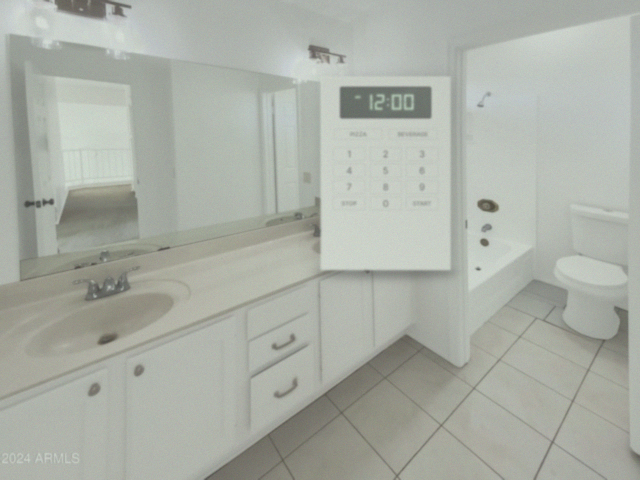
12:00
